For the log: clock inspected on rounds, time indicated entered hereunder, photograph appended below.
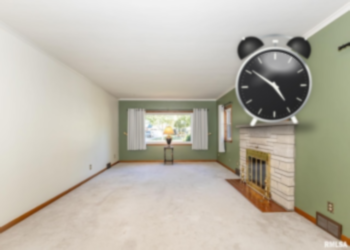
4:51
